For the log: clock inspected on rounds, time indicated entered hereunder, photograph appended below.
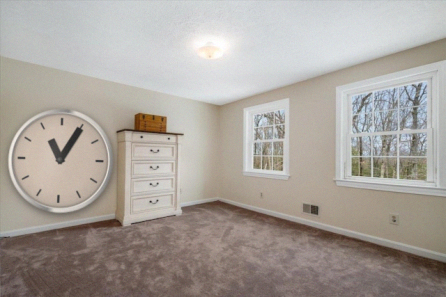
11:05
